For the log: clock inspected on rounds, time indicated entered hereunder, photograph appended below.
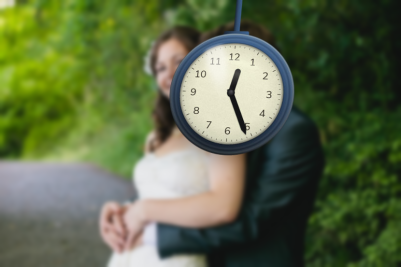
12:26
